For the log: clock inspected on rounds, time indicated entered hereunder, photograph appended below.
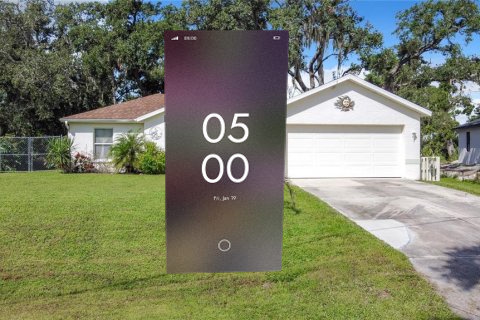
5:00
